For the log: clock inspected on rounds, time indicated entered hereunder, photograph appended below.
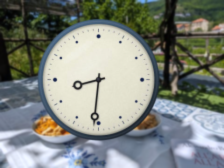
8:31
